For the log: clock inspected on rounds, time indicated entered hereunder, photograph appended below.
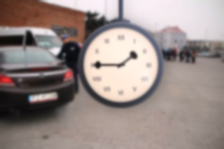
1:45
